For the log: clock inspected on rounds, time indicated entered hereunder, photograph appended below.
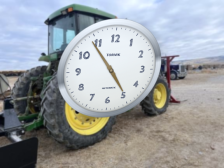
4:54
